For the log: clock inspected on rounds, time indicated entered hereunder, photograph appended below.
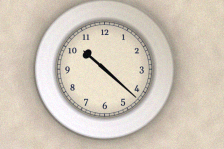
10:22
